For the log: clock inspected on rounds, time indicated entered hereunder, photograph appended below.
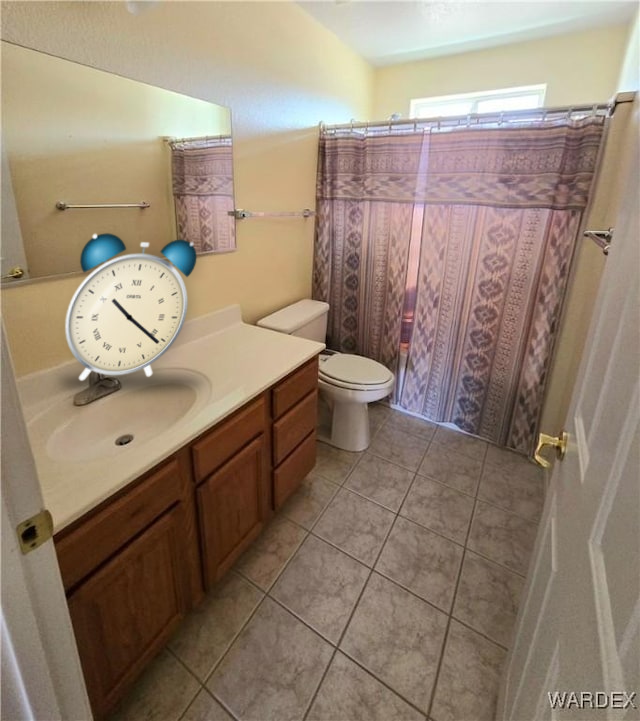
10:21
